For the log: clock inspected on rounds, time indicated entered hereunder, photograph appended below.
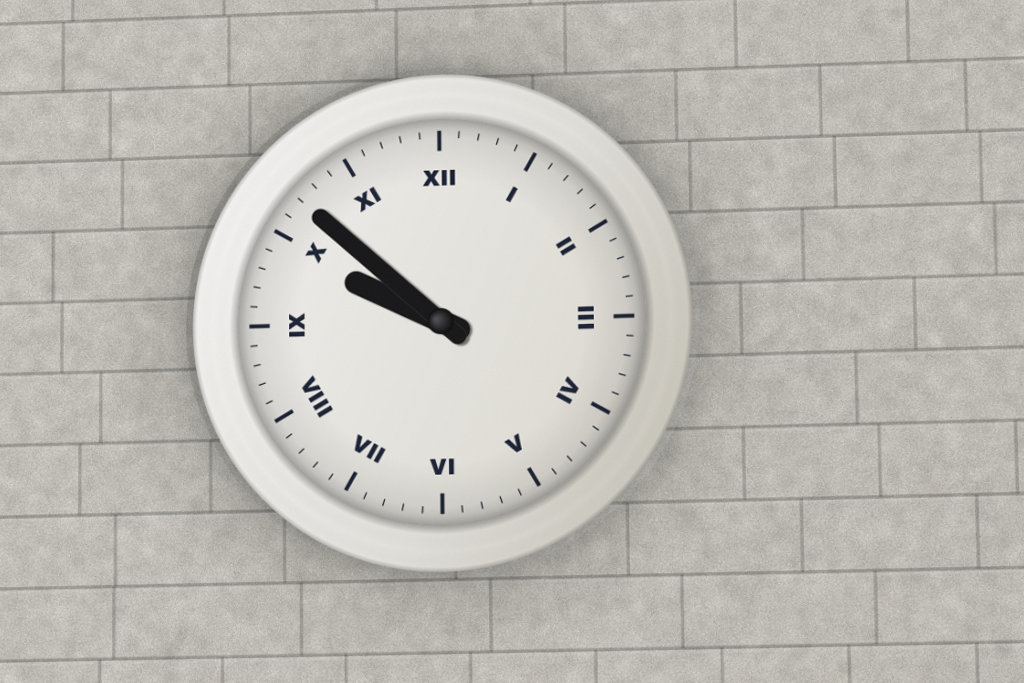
9:52
